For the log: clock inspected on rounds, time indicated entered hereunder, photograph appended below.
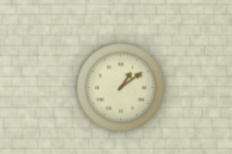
1:09
